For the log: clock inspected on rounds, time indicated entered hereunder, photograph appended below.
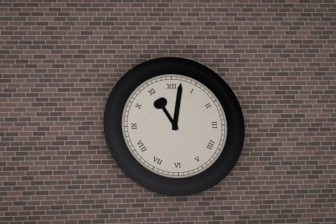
11:02
